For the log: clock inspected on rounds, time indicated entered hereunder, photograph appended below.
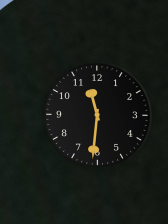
11:31
